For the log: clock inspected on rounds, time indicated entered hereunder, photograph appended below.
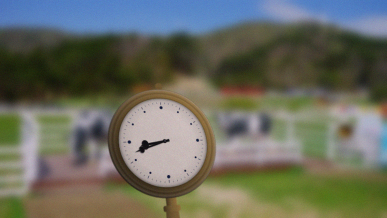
8:42
